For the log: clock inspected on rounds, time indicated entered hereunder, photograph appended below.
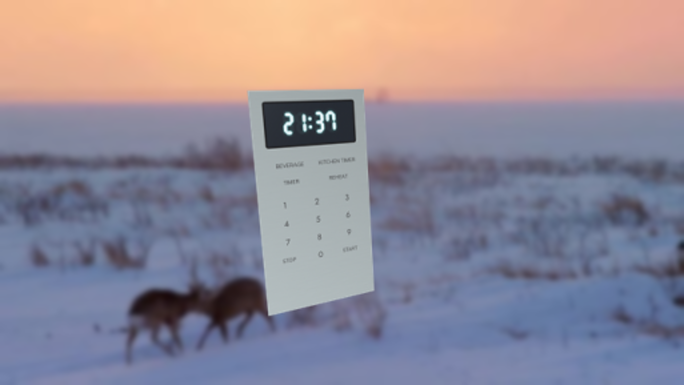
21:37
